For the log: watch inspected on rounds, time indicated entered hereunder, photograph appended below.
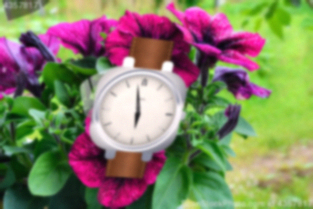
5:58
